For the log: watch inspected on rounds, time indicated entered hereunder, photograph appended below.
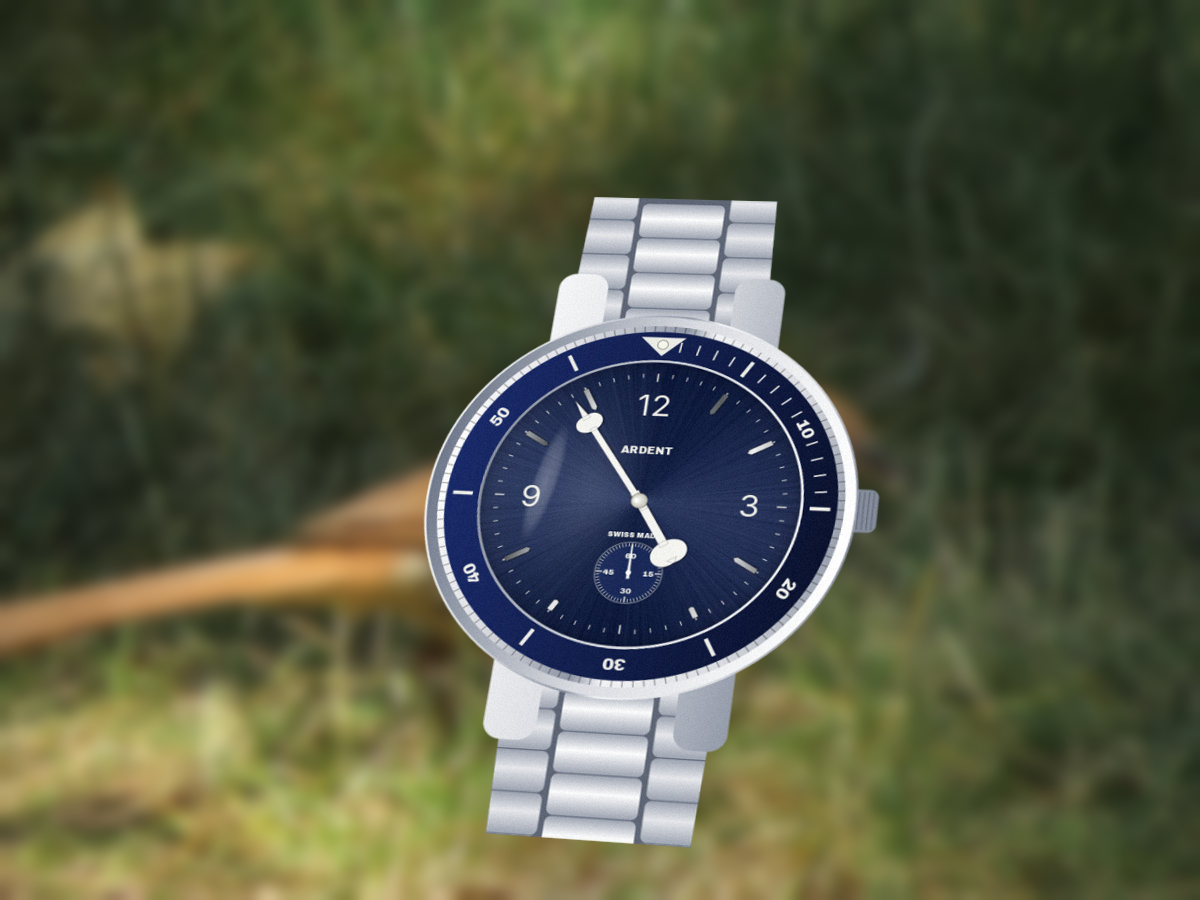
4:54
